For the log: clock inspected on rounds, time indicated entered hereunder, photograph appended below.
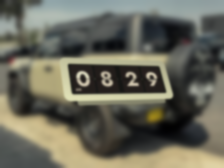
8:29
